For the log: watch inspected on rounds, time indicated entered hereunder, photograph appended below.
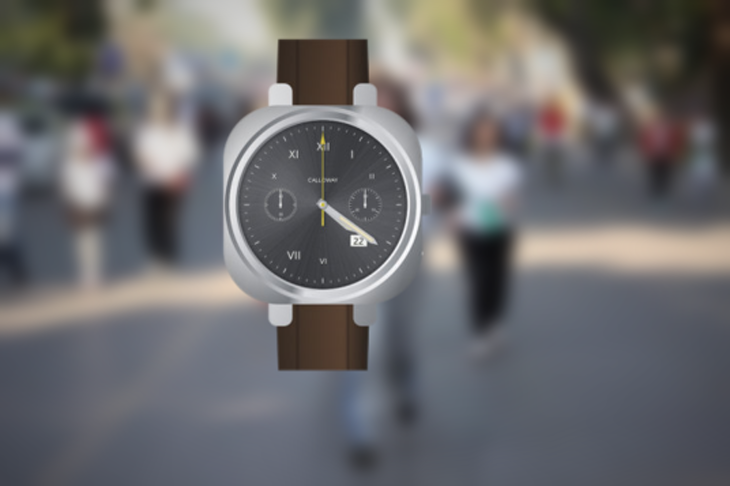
4:21
